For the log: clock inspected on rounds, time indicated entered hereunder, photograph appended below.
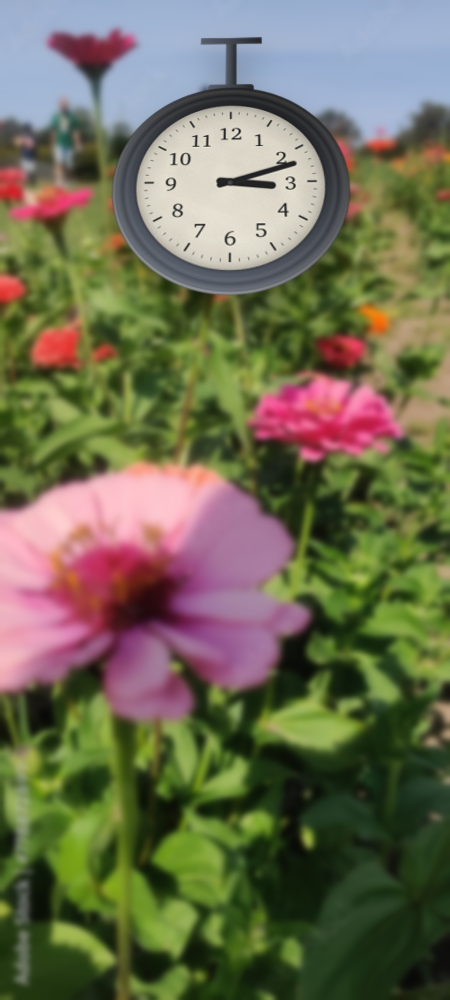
3:12
